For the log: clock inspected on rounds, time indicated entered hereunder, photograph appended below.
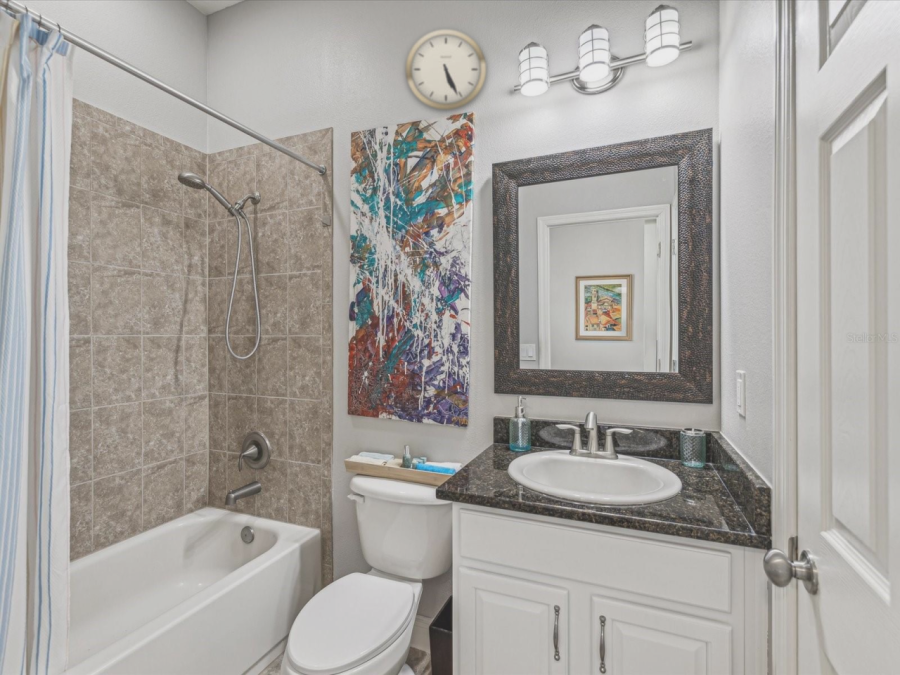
5:26
